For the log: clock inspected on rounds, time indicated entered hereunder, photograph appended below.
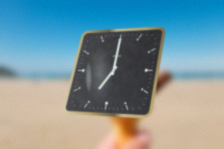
7:00
